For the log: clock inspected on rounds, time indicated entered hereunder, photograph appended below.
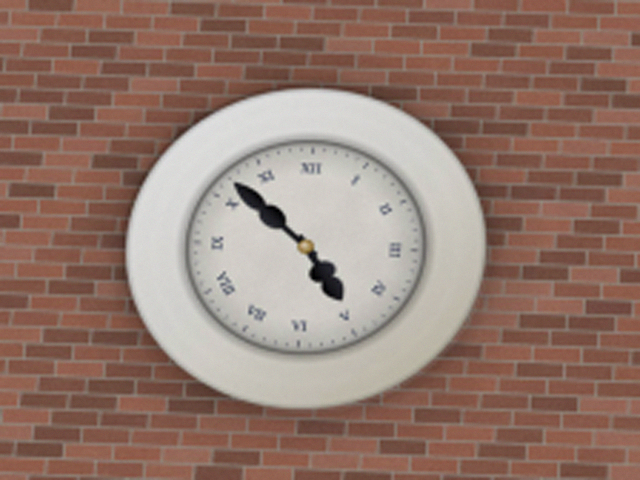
4:52
